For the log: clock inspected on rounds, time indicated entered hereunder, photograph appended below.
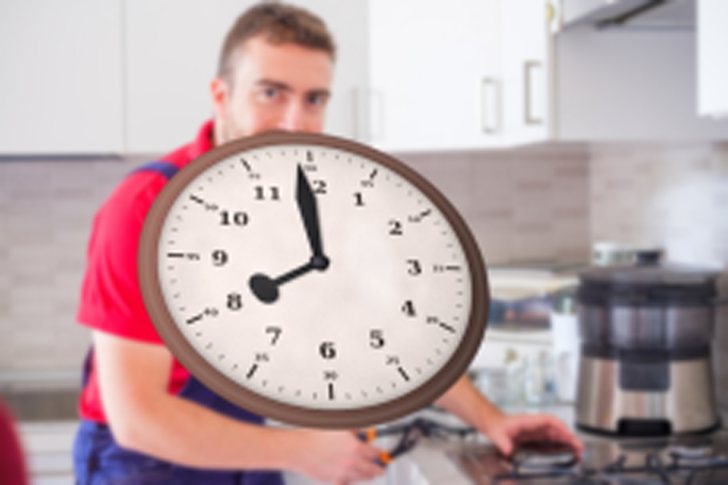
7:59
